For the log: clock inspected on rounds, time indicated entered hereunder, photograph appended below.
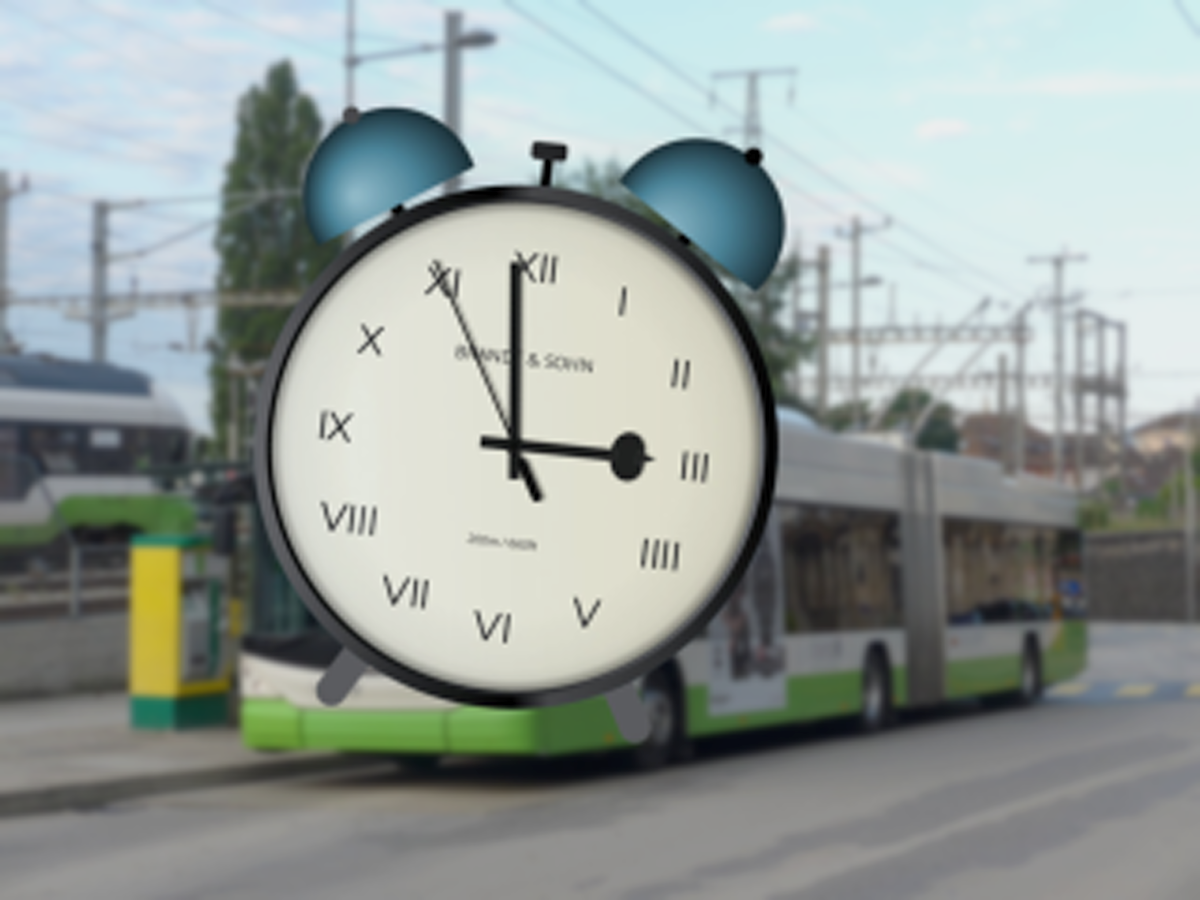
2:58:55
